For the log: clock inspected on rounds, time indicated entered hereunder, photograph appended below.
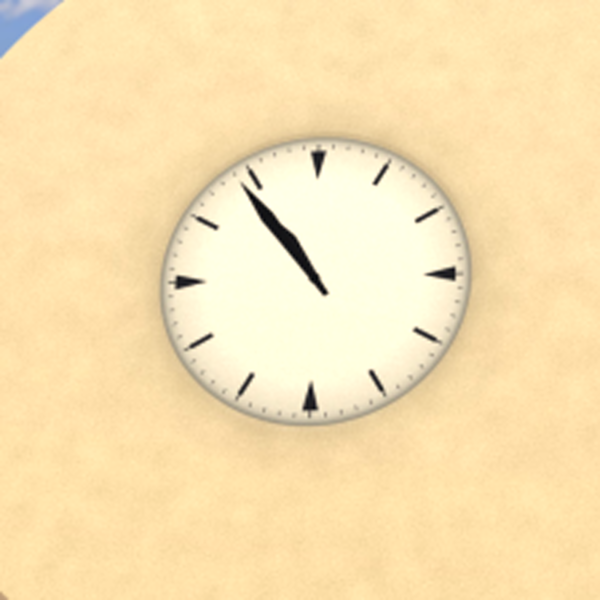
10:54
